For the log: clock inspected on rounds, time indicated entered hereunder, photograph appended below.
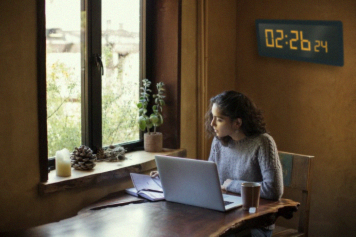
2:26:24
